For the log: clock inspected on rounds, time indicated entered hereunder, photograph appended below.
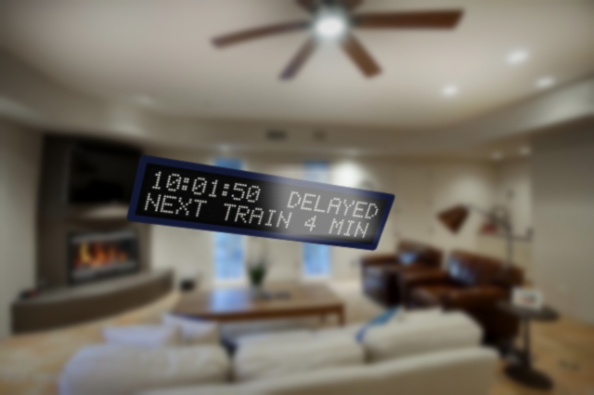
10:01:50
